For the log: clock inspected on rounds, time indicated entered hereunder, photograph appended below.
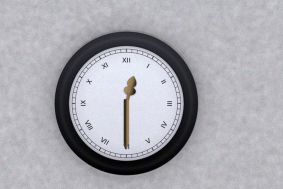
12:30
